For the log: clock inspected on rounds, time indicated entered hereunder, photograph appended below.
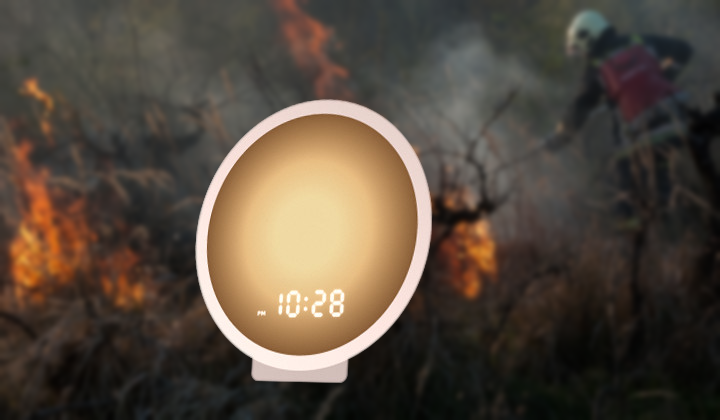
10:28
